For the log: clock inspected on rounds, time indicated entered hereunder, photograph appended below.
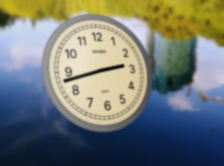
2:43
